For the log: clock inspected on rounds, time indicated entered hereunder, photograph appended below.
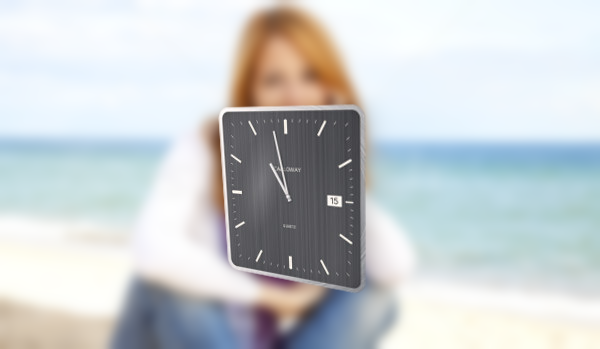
10:58
